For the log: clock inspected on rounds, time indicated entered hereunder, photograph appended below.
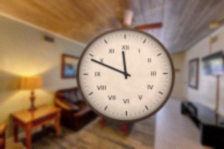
11:49
